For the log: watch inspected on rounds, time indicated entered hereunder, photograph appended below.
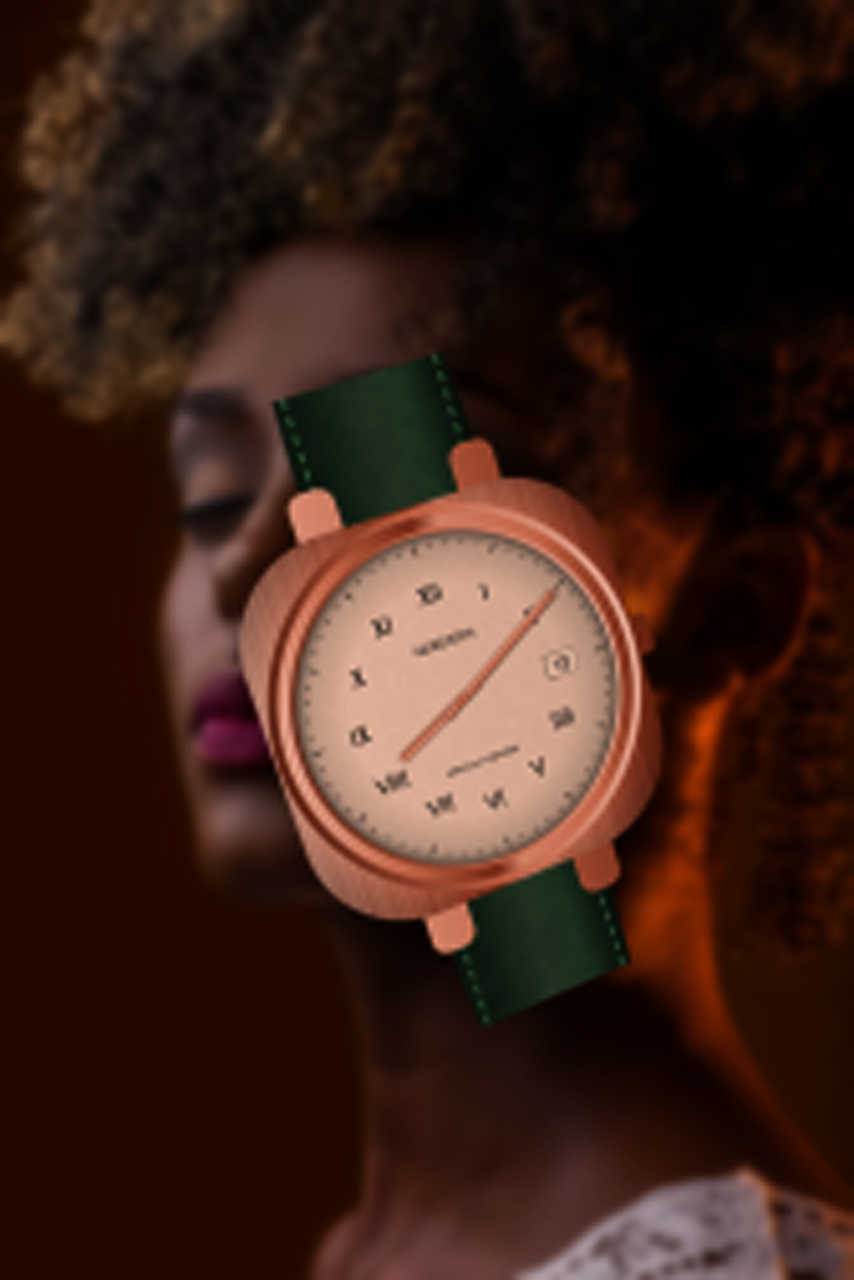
8:10
